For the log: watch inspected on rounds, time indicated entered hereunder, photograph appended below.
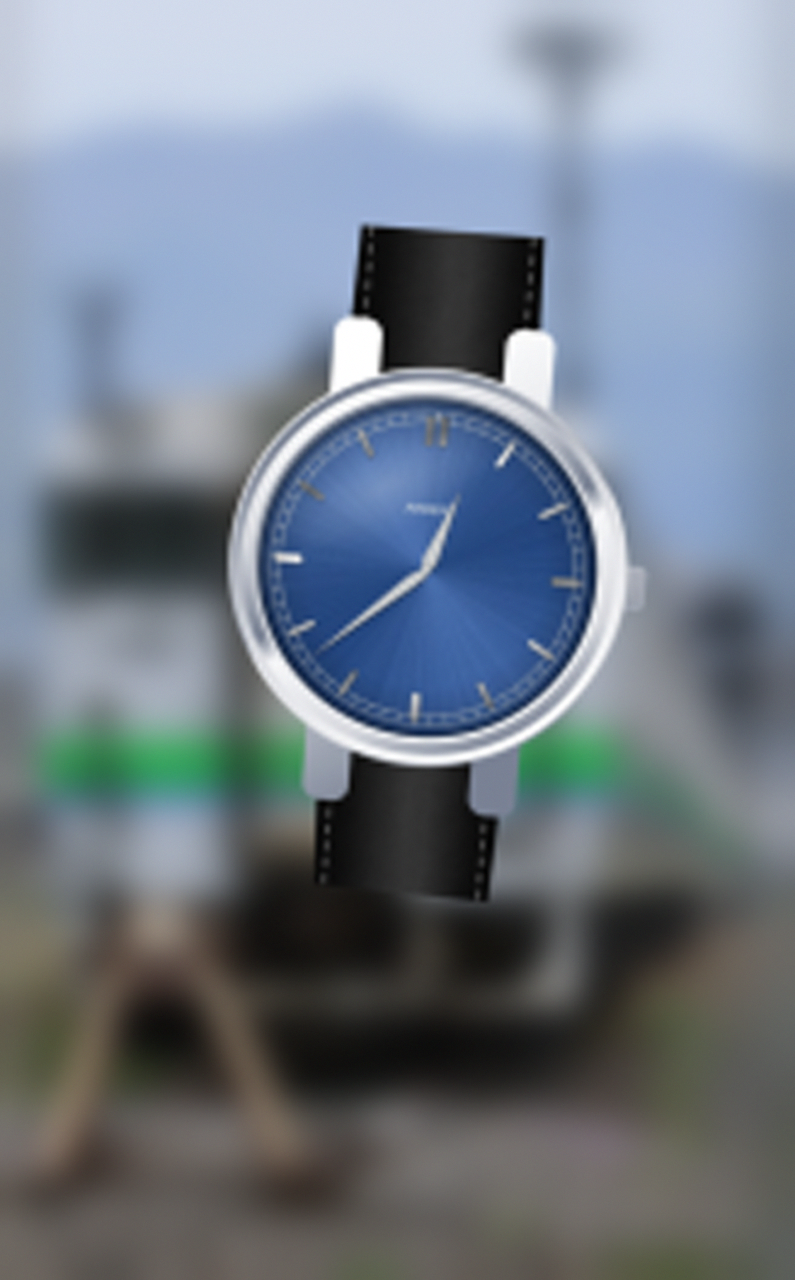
12:38
